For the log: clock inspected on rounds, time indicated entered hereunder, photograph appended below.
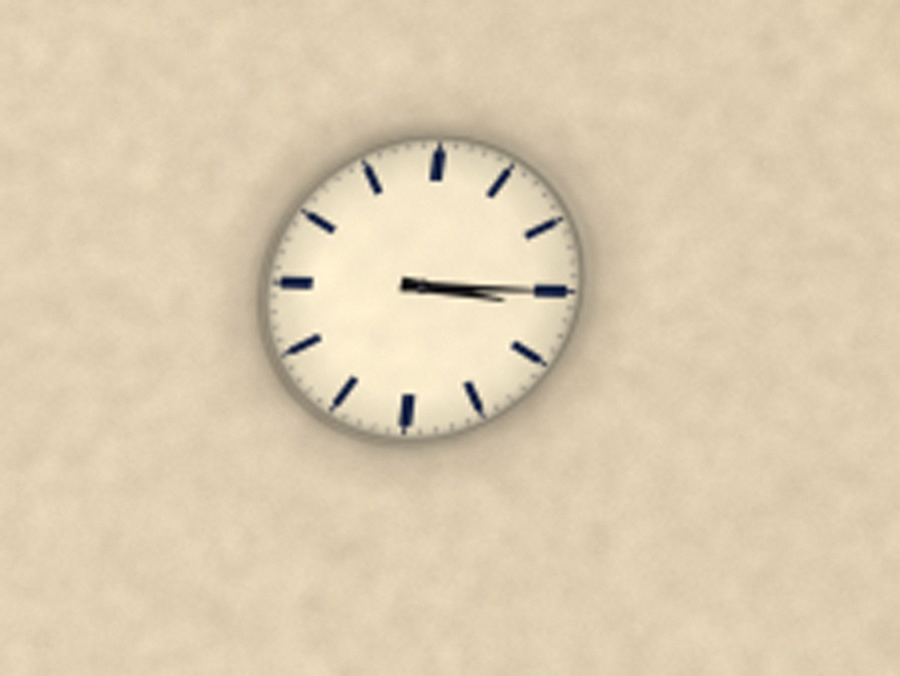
3:15
